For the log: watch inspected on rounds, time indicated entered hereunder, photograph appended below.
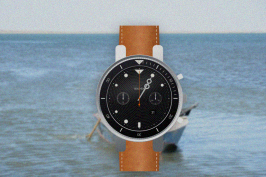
1:05
